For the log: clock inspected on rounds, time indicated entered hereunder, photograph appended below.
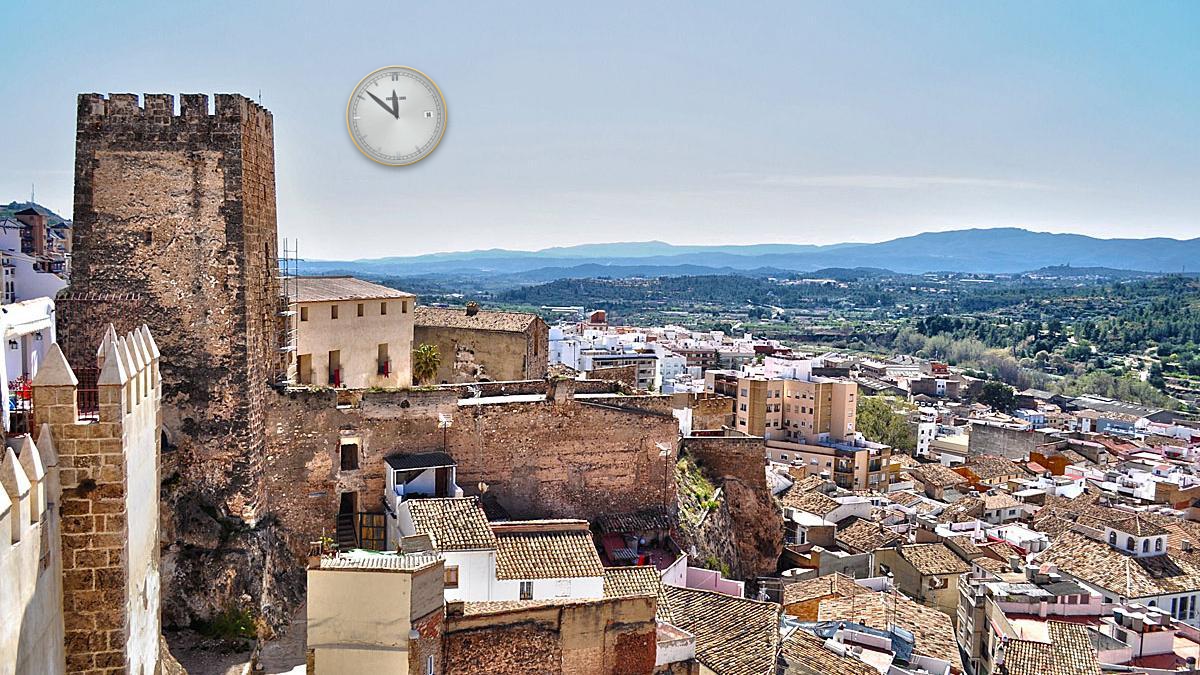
11:52
